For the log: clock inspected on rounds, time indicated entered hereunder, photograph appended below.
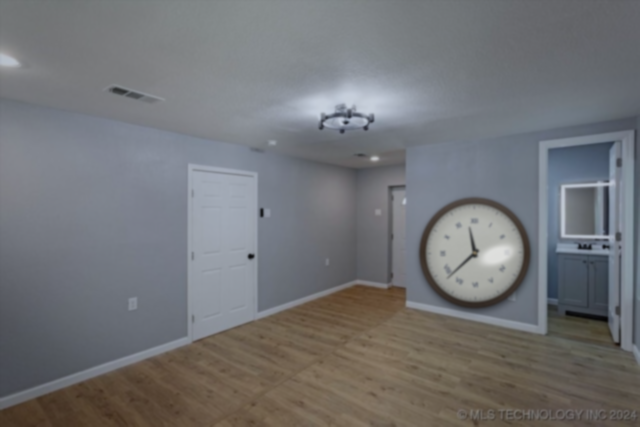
11:38
